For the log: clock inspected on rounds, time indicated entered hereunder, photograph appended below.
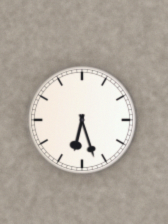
6:27
